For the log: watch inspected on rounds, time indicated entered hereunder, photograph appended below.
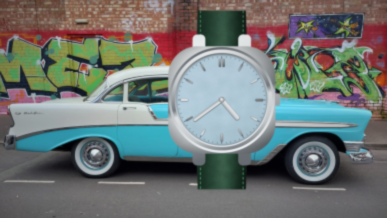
4:39
